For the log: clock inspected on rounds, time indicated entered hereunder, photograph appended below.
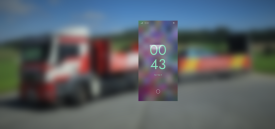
0:43
